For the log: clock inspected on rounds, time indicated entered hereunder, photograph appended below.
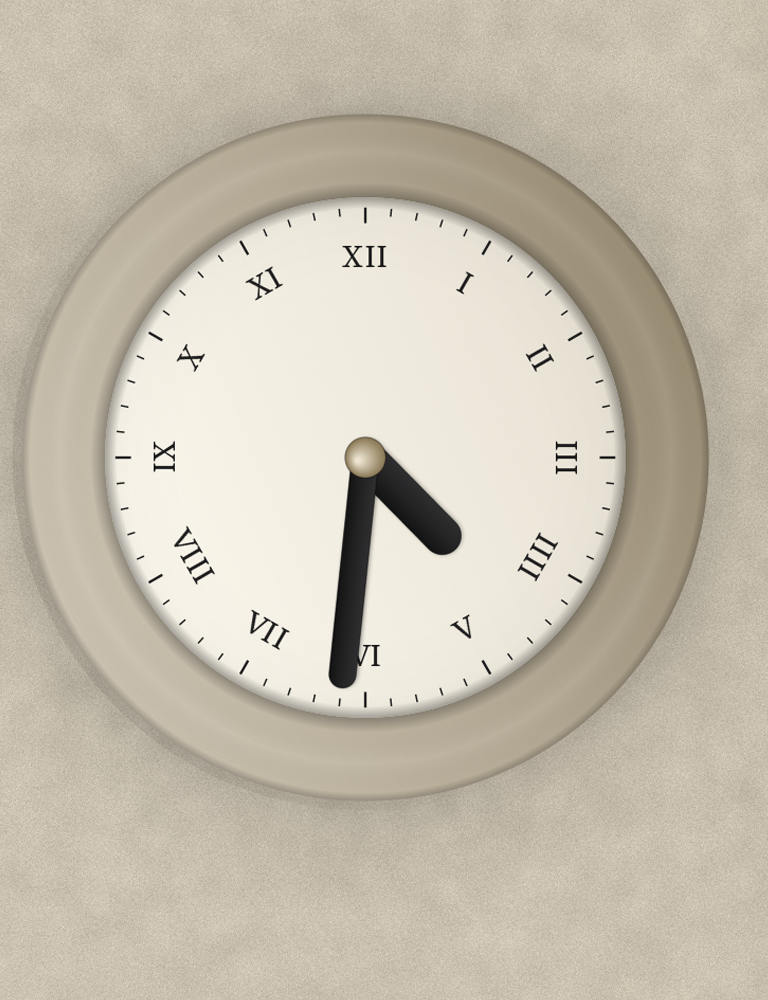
4:31
